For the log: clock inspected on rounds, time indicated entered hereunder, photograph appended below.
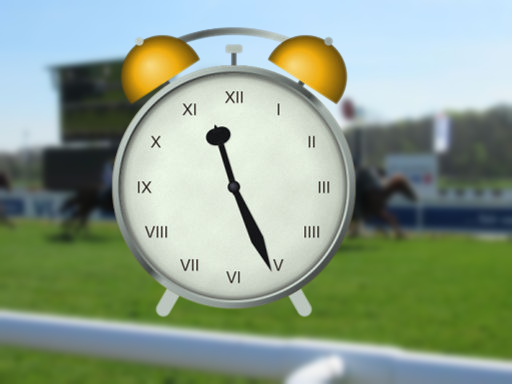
11:26
